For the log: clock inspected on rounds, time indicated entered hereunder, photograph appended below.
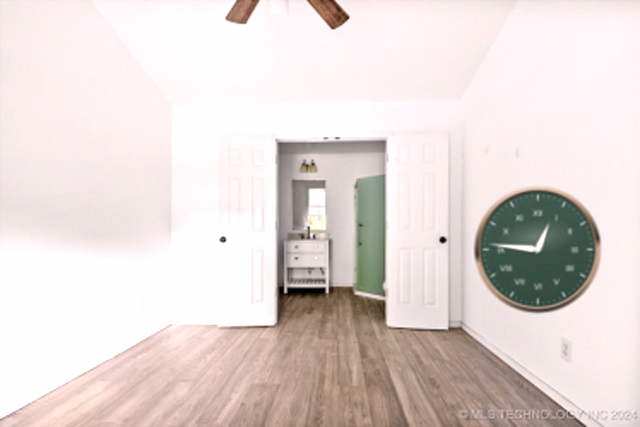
12:46
